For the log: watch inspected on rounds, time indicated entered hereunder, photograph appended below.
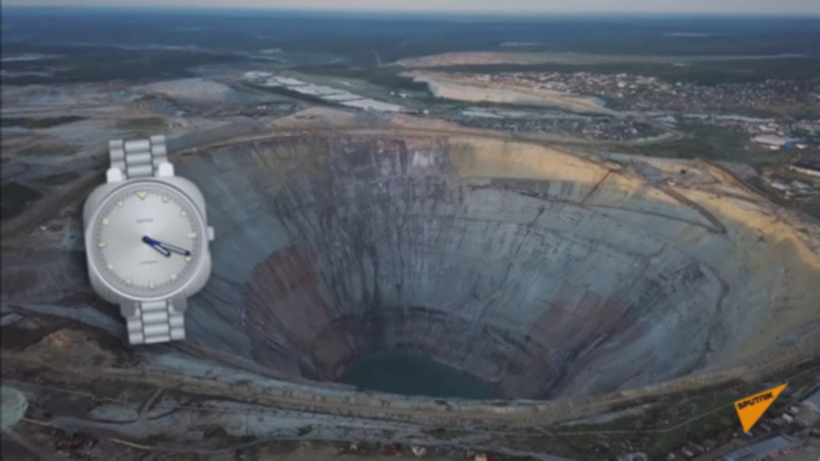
4:19
